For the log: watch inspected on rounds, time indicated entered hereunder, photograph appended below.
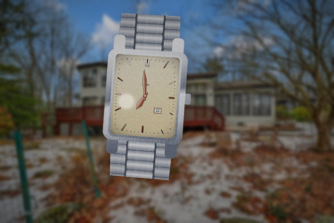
6:59
